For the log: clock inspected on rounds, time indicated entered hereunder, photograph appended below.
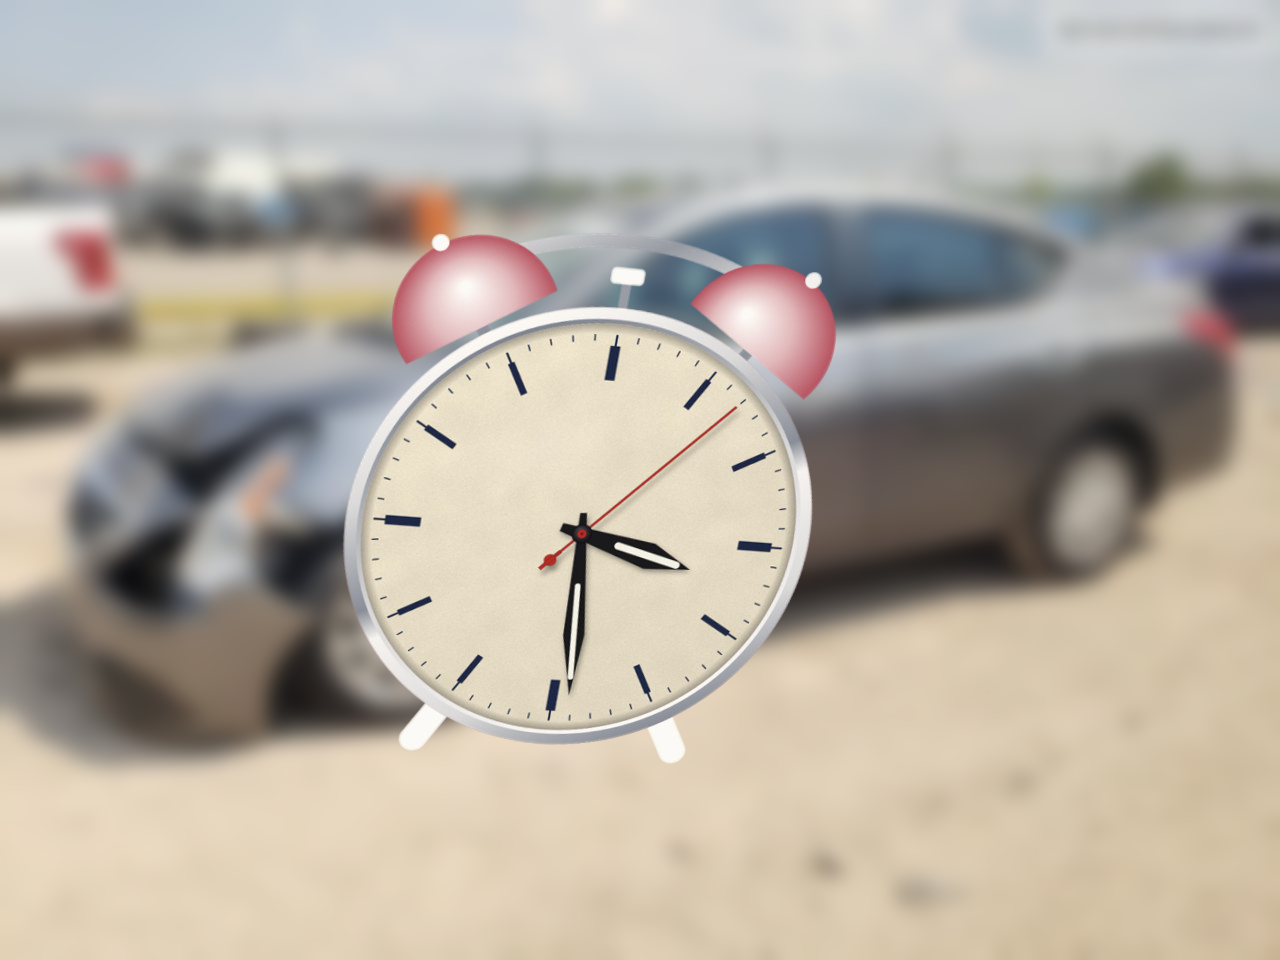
3:29:07
